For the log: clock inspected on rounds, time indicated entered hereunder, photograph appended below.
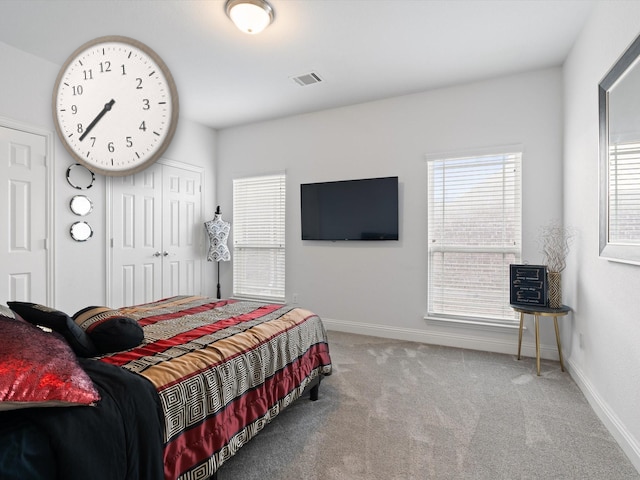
7:38
